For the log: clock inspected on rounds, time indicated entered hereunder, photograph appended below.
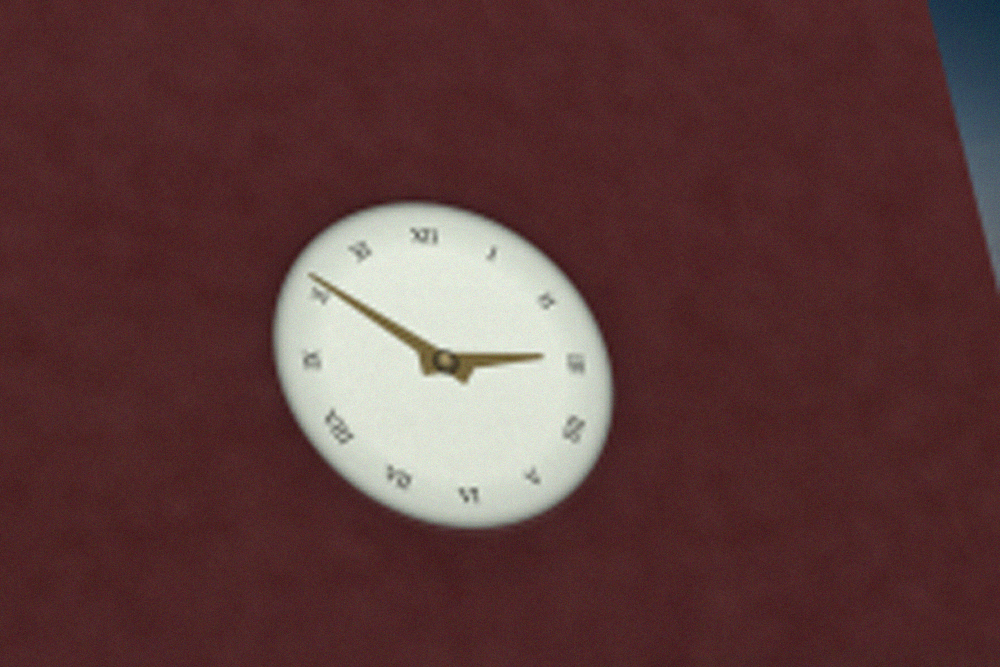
2:51
